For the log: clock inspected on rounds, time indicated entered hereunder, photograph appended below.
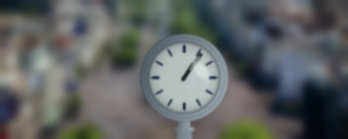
1:06
